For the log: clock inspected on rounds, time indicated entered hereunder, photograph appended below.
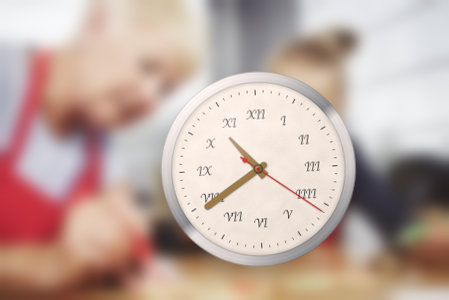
10:39:21
